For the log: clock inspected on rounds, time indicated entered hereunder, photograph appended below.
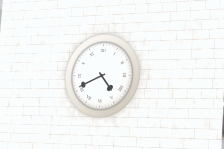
4:41
